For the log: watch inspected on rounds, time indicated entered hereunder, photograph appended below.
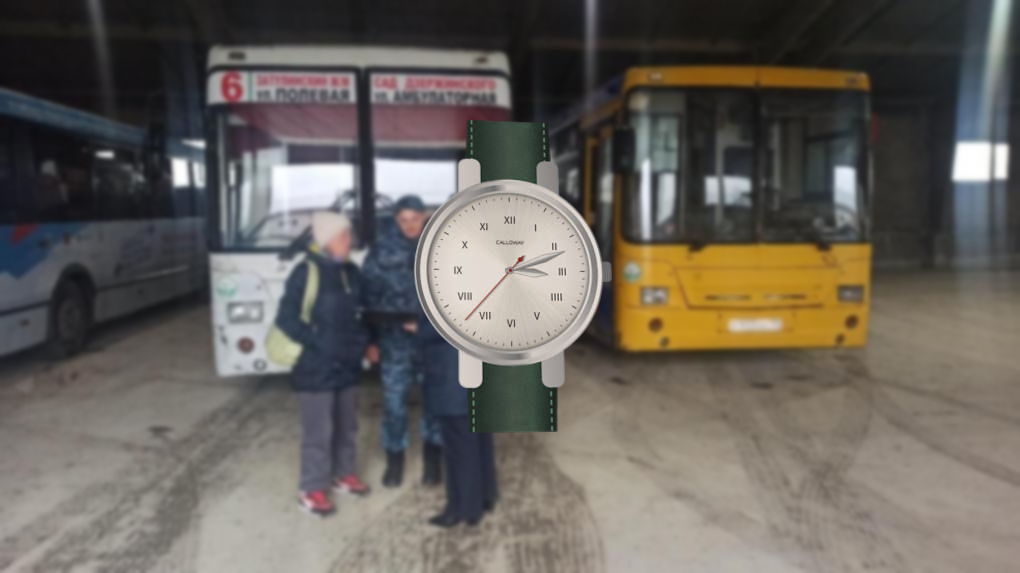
3:11:37
